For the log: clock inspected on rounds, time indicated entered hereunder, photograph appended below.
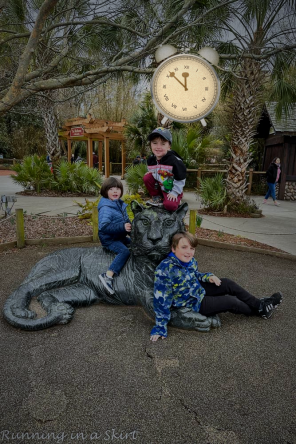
11:52
